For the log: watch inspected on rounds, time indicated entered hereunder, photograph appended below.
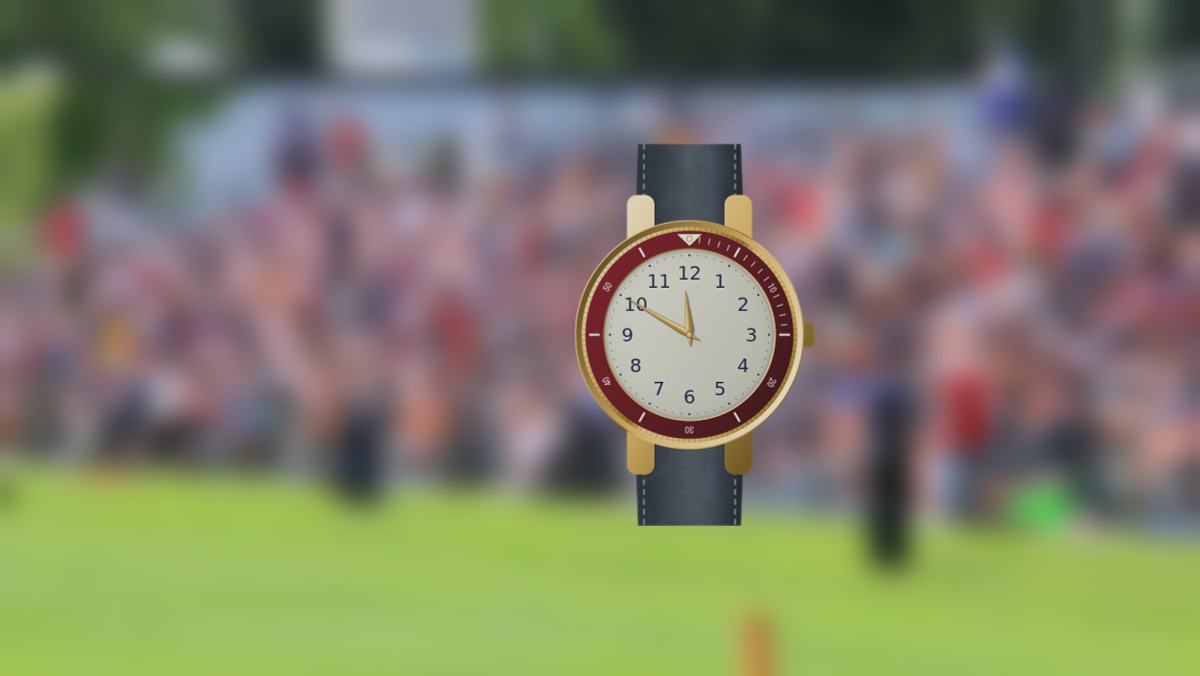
11:50
